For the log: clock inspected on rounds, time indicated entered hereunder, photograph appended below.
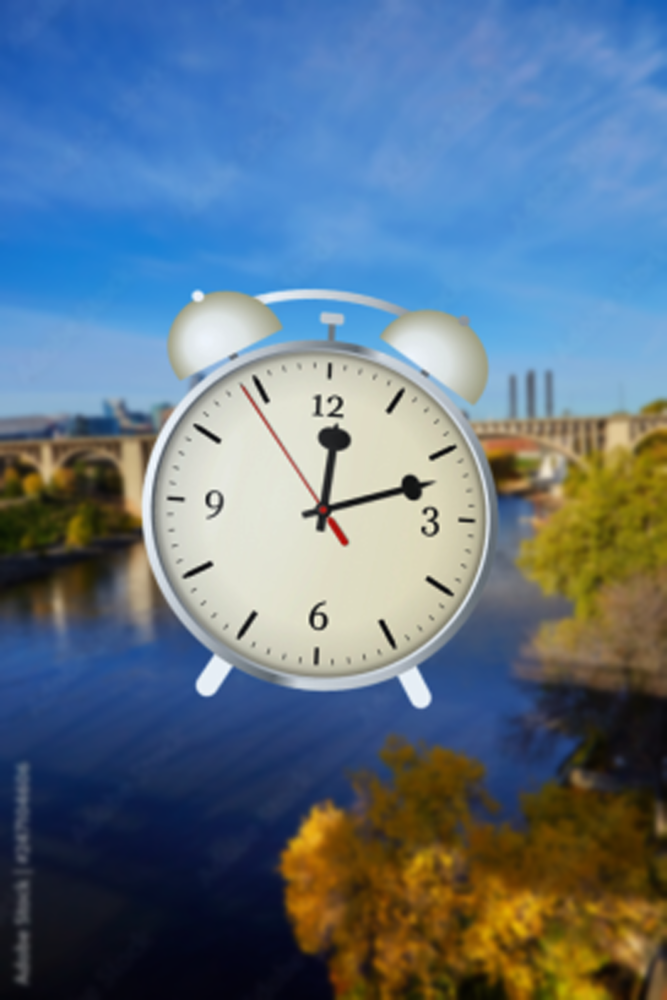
12:11:54
